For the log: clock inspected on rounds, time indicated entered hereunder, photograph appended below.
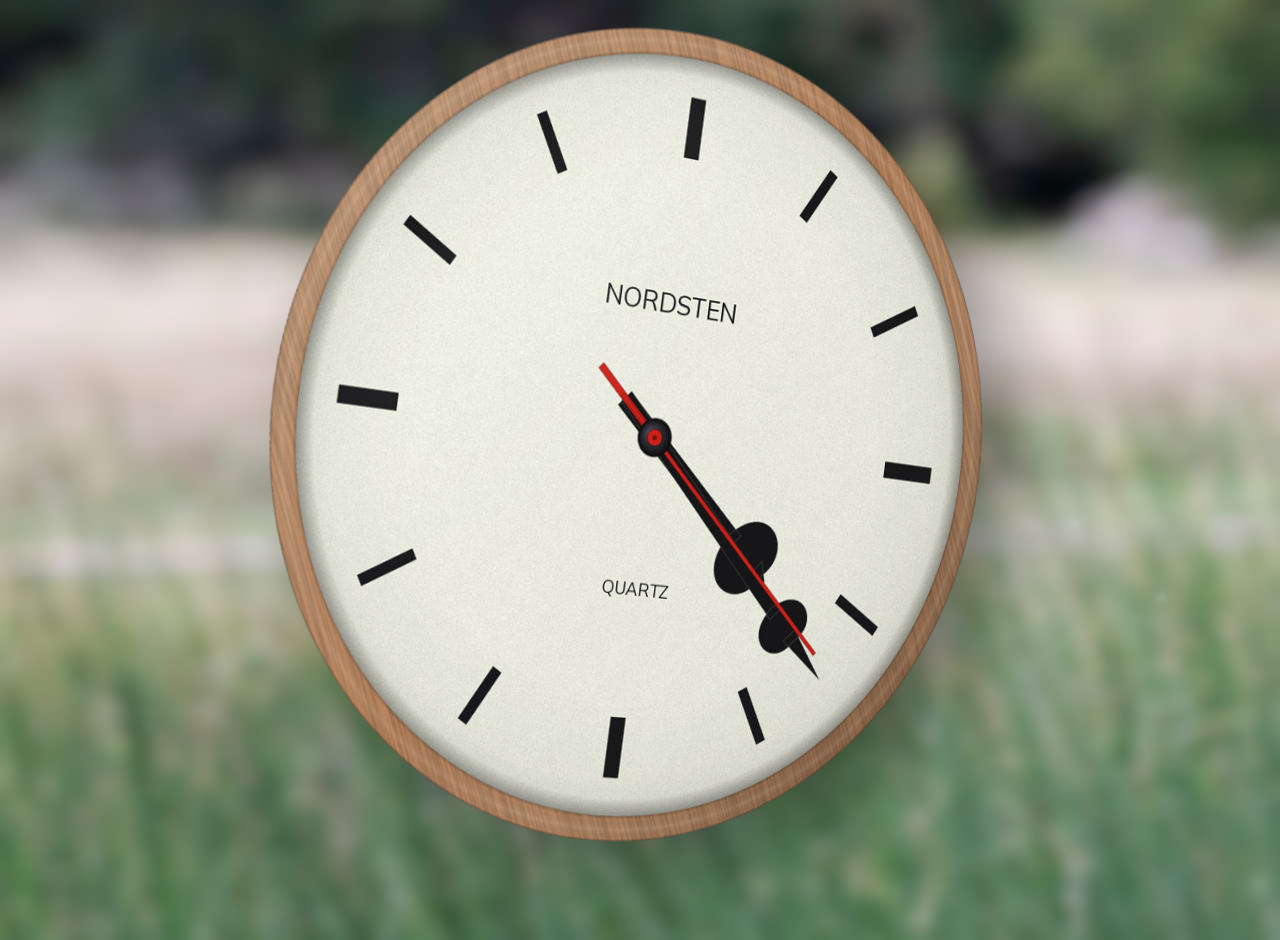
4:22:22
